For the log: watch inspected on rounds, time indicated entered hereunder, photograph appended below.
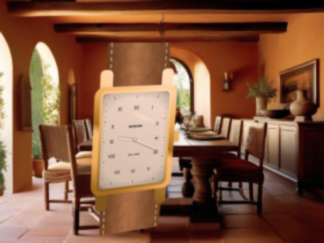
9:19
